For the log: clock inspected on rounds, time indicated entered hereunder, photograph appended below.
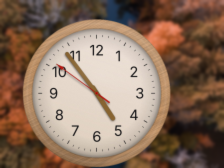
4:53:51
